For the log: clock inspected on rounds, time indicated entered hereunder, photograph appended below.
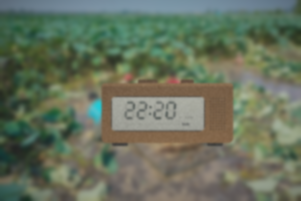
22:20
